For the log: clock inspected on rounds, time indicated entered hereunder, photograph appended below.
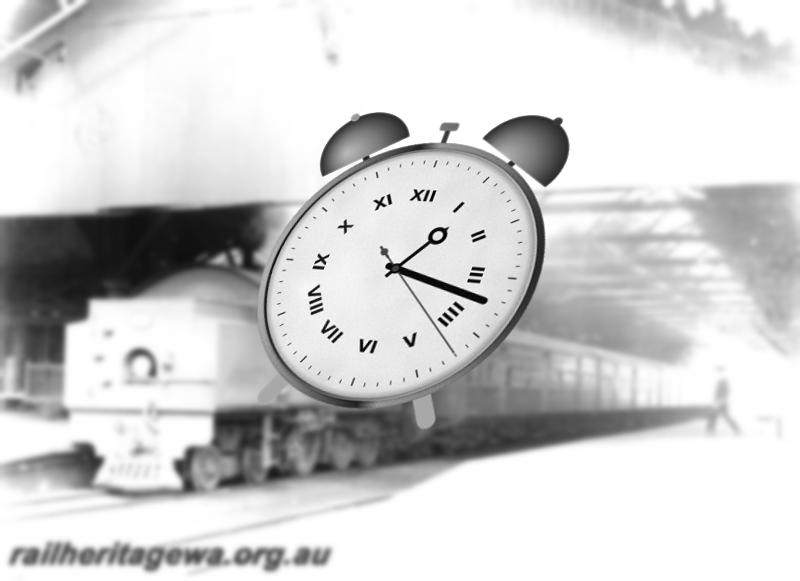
1:17:22
